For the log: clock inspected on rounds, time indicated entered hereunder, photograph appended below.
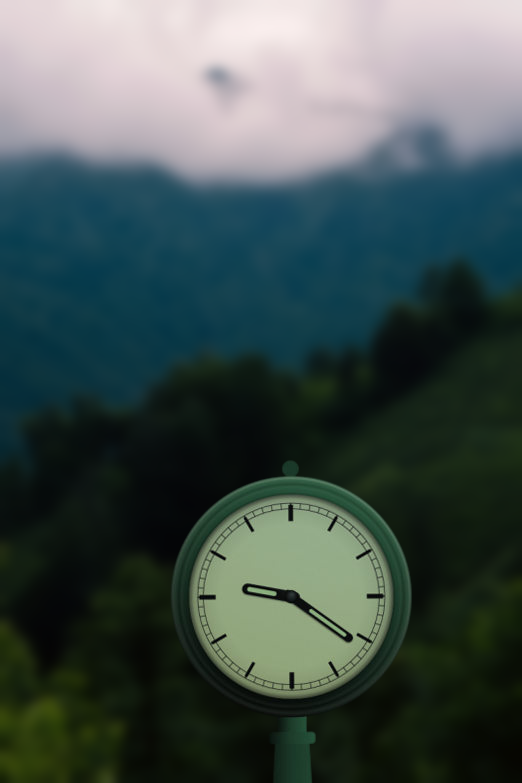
9:21
